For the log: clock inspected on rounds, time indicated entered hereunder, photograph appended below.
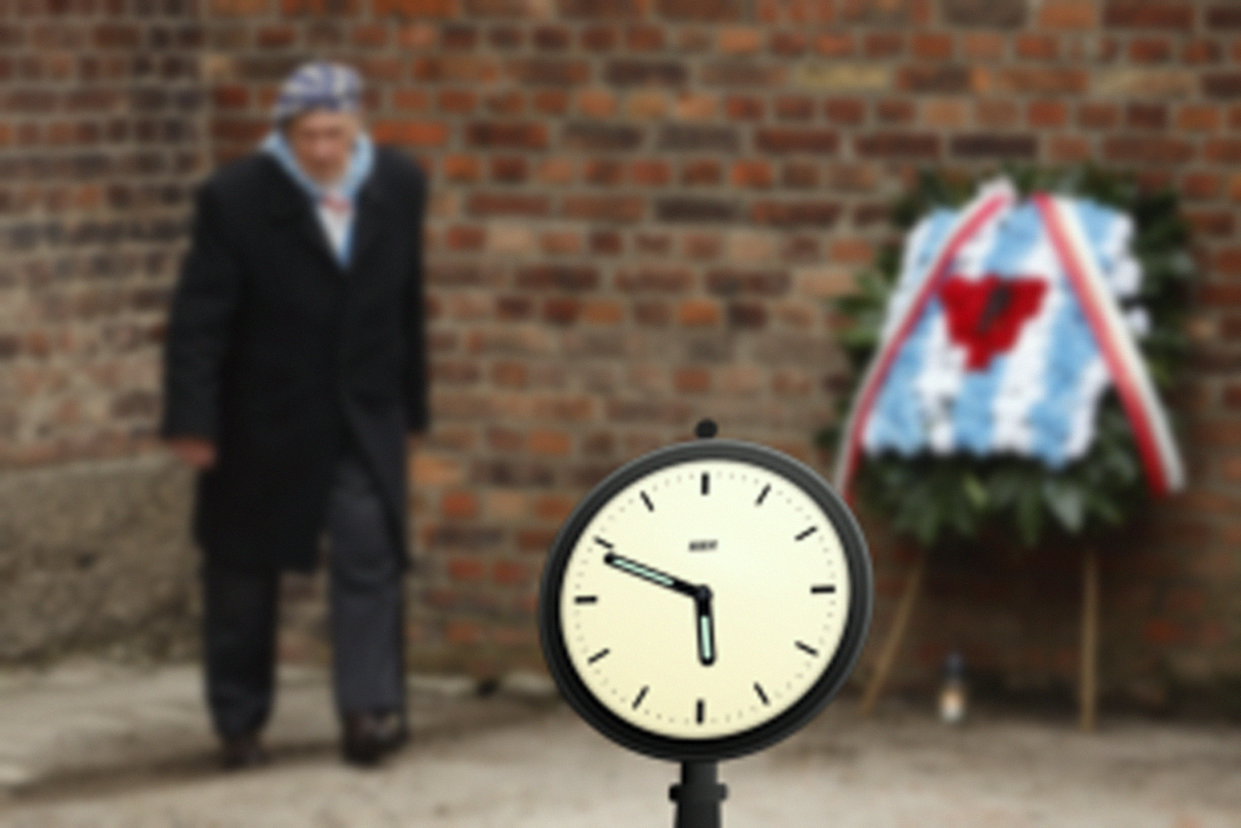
5:49
